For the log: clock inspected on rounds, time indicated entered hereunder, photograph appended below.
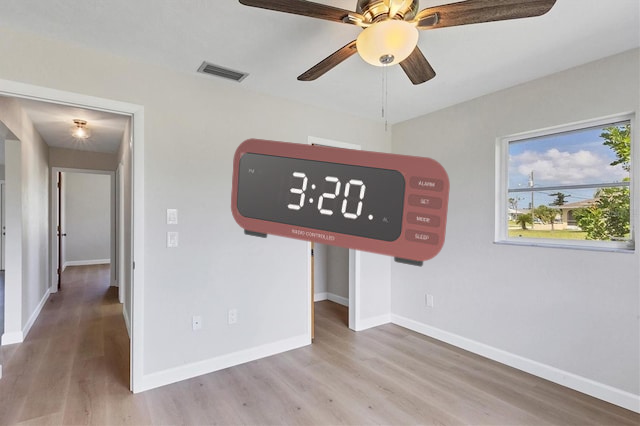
3:20
